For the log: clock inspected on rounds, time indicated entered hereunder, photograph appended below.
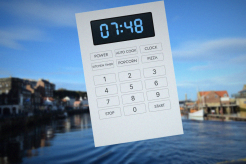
7:48
